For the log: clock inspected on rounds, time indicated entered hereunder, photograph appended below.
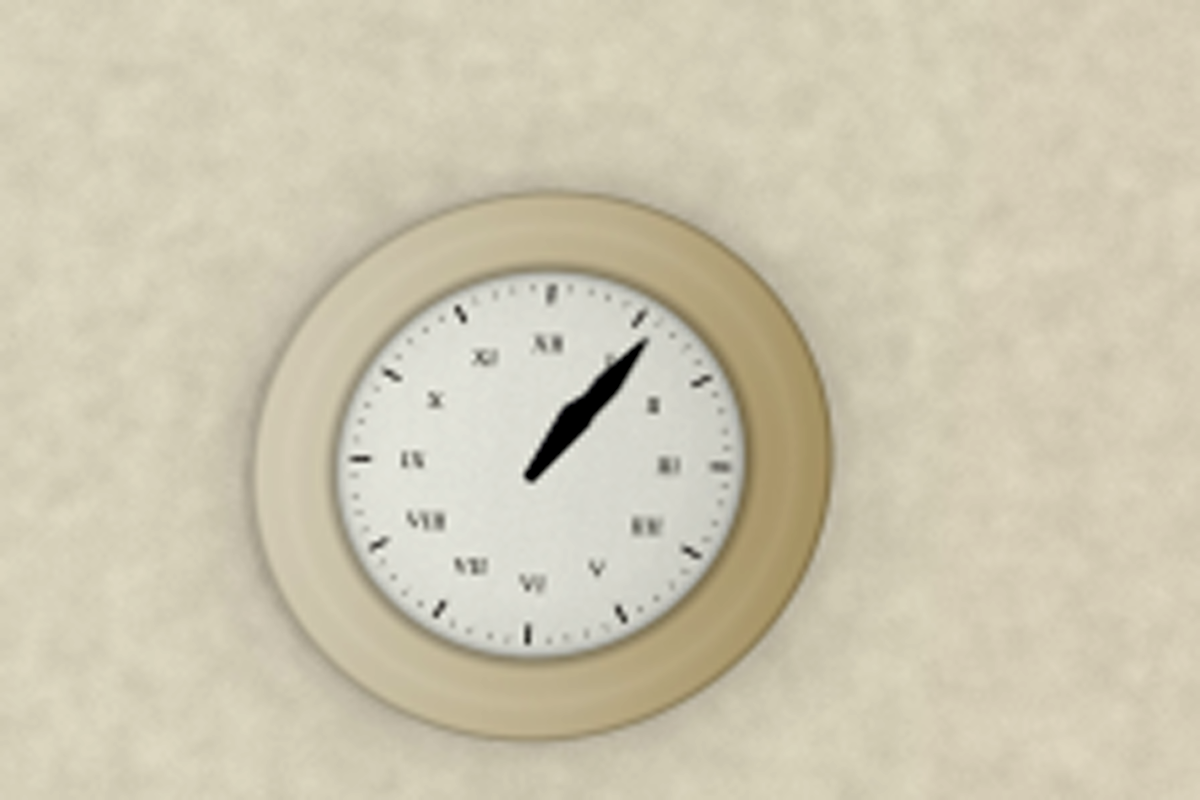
1:06
